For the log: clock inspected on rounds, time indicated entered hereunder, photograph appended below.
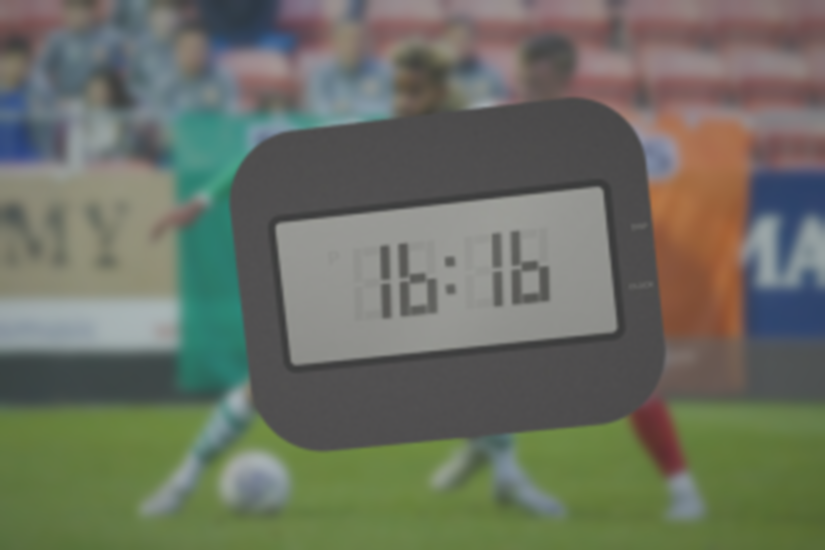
16:16
